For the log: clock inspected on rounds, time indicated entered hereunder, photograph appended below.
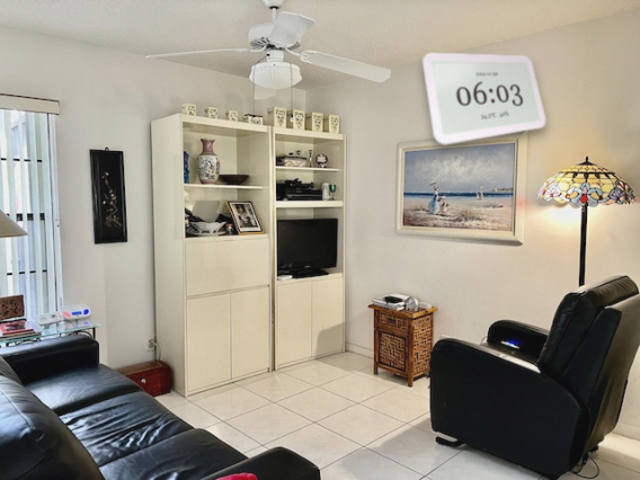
6:03
